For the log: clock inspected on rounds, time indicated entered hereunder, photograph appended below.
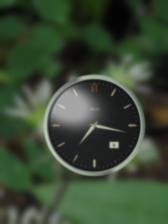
7:17
